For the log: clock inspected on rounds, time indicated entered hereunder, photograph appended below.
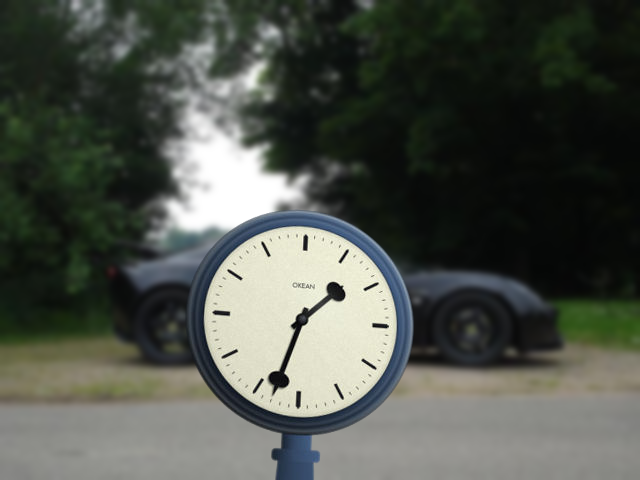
1:33
